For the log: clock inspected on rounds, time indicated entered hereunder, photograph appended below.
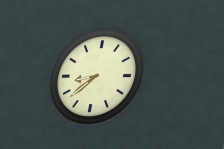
8:38
